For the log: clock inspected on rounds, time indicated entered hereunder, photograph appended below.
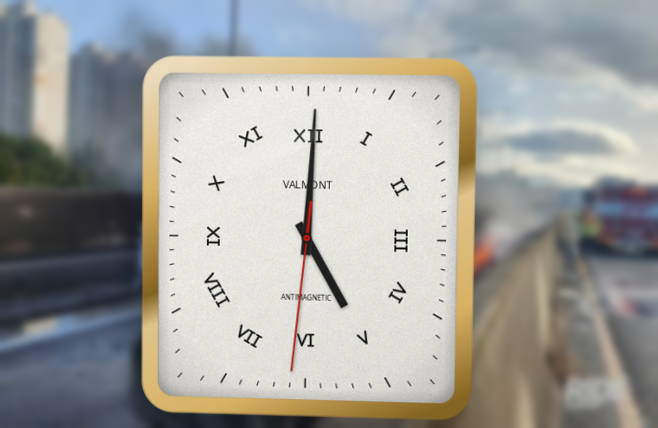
5:00:31
